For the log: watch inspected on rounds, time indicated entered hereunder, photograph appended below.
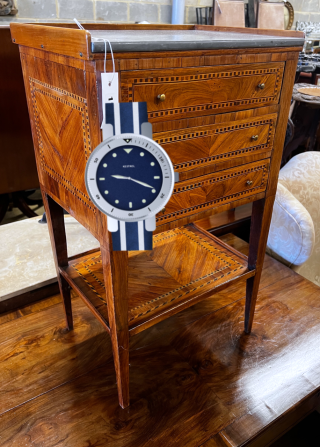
9:19
